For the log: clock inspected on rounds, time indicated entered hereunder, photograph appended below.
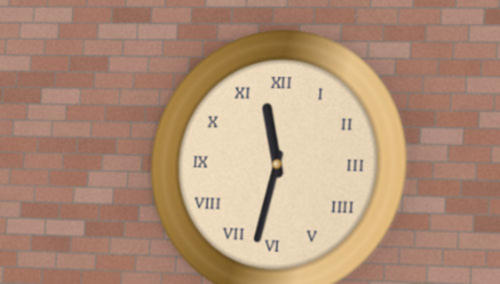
11:32
